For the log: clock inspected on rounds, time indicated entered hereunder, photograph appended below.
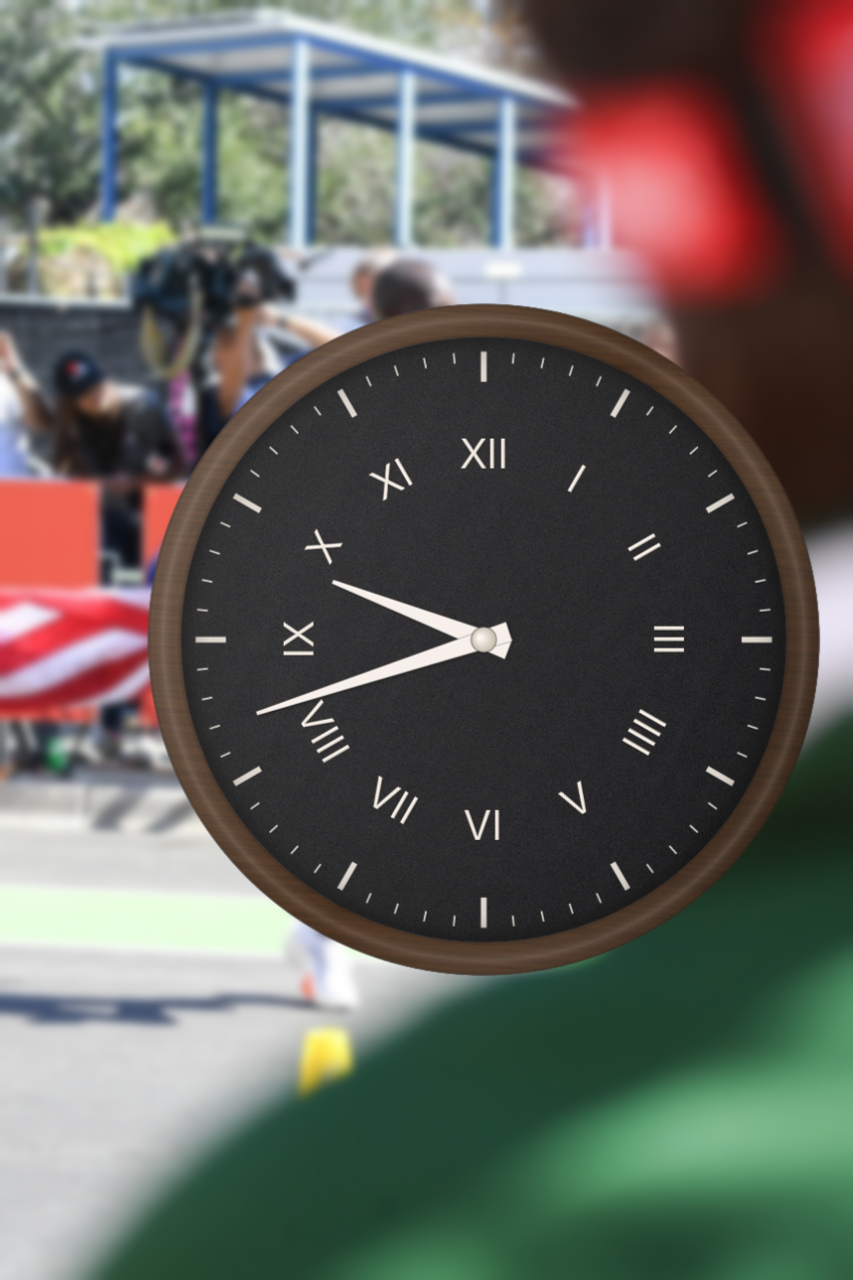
9:42
